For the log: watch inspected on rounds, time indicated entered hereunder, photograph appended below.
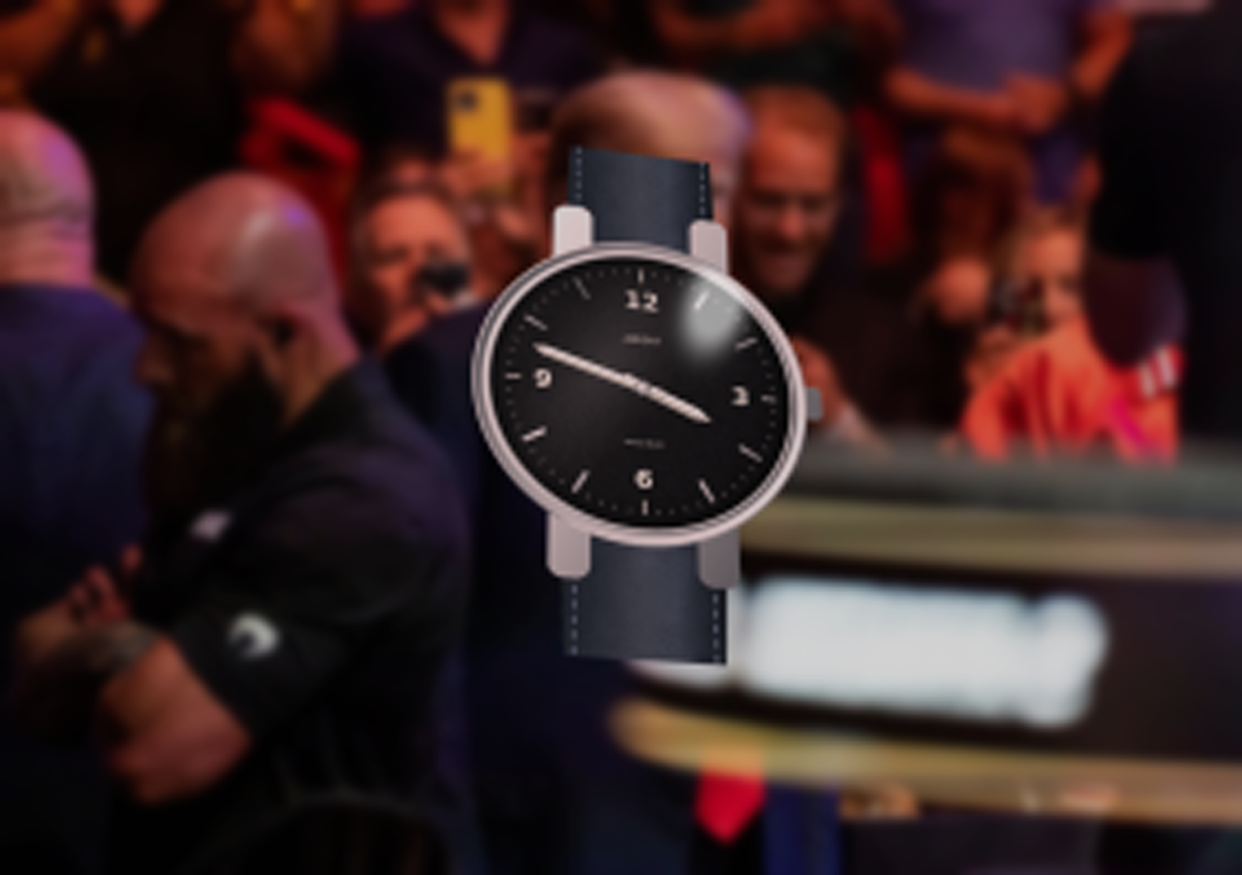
3:48
